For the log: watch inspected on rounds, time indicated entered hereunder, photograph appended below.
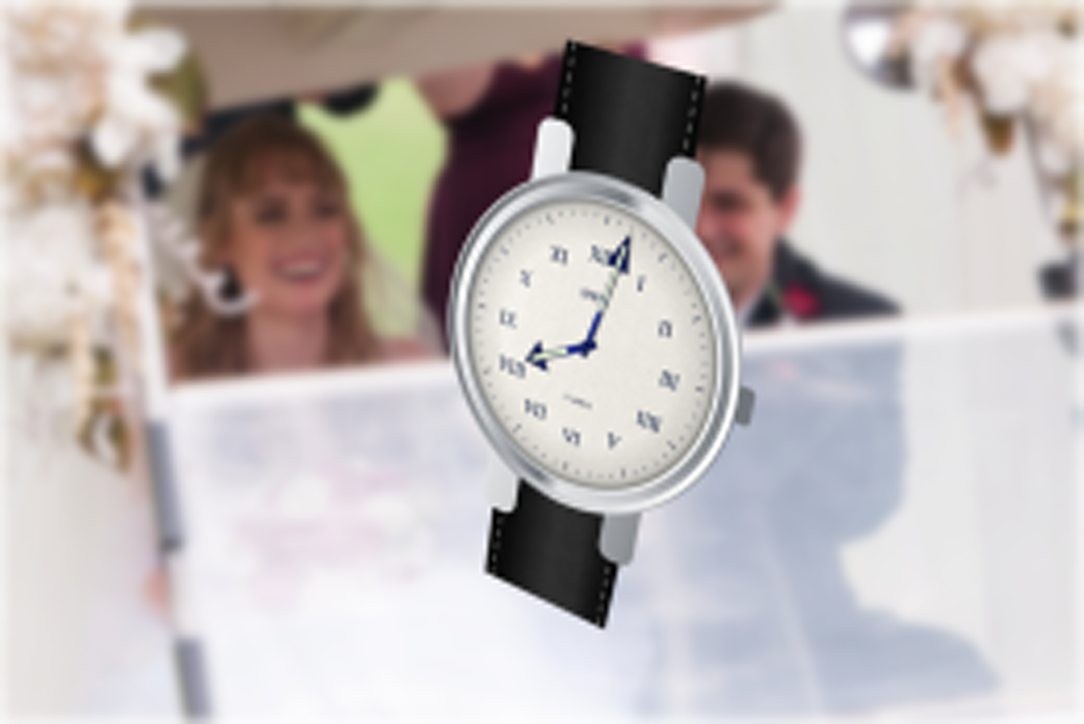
8:02
